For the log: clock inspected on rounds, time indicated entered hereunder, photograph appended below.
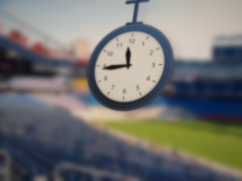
11:44
